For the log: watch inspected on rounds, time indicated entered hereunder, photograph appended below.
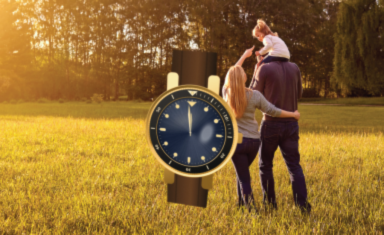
11:59
